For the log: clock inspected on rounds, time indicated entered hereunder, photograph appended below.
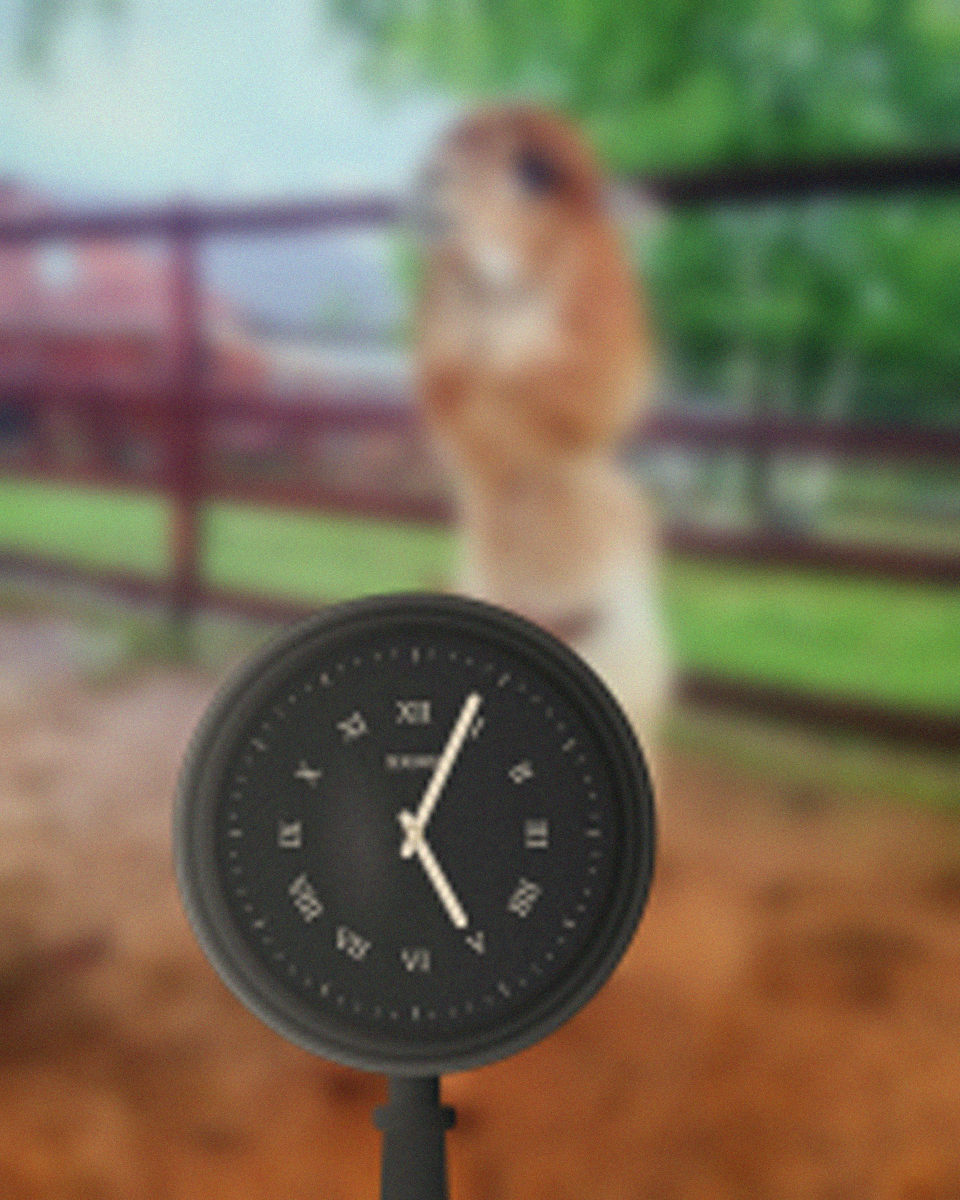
5:04
